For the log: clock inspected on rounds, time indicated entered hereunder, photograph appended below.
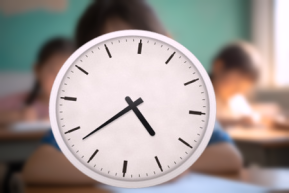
4:38
